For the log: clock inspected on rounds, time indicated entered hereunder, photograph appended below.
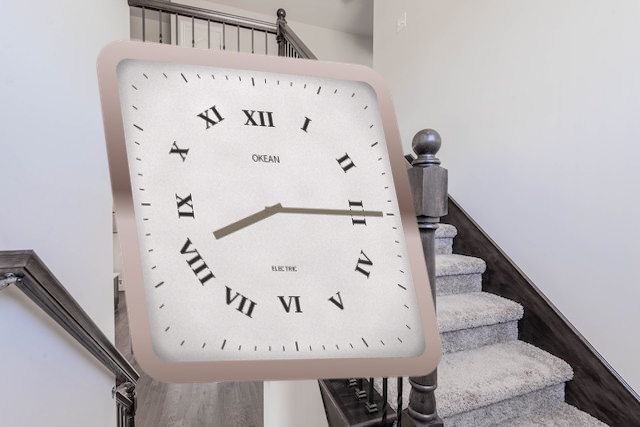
8:15
